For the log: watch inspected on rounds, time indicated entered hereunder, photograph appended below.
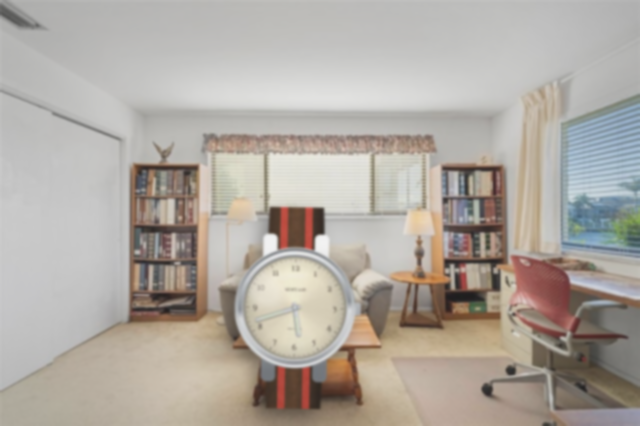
5:42
